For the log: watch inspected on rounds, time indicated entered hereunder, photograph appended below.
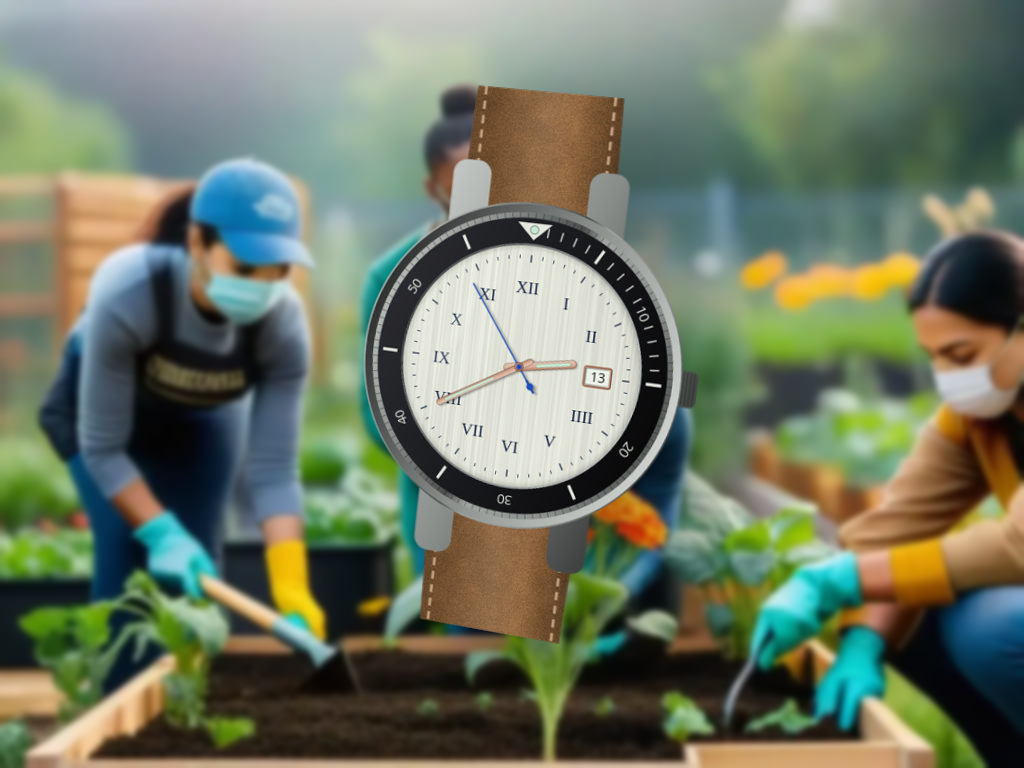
2:39:54
